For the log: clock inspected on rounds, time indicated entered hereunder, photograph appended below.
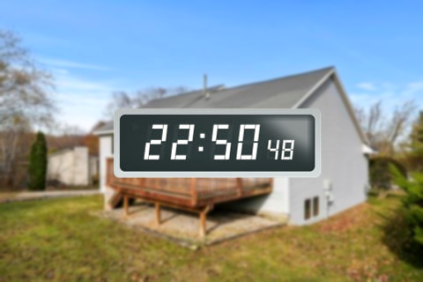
22:50:48
